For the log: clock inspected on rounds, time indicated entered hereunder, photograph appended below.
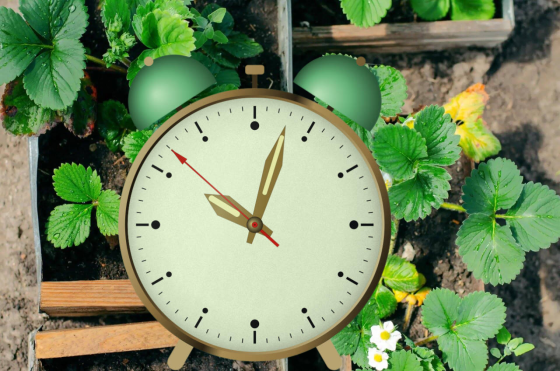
10:02:52
